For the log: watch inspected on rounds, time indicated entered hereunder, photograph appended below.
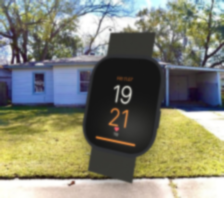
19:21
